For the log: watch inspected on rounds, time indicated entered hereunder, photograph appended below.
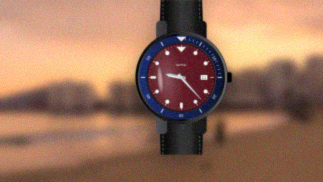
9:23
